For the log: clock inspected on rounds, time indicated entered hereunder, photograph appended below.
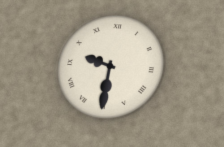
9:30
